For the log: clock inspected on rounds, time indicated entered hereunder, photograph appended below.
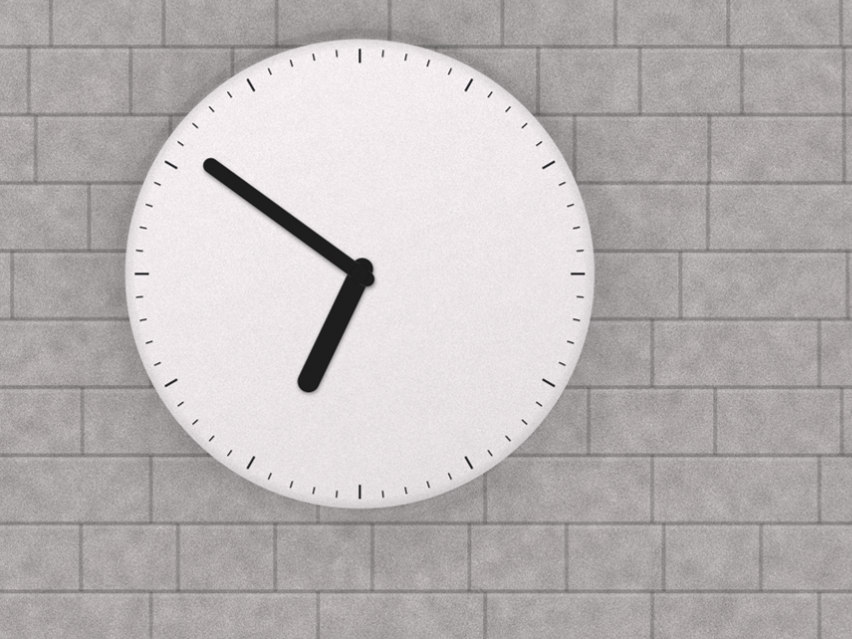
6:51
